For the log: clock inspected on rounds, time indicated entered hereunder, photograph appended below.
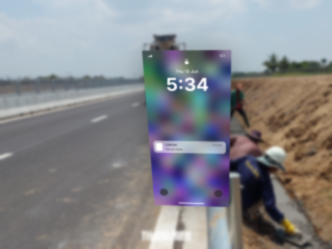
5:34
